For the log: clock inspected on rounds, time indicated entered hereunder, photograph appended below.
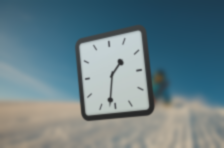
1:32
